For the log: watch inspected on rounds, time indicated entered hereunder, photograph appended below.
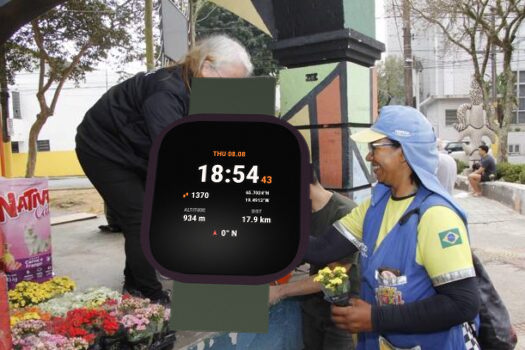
18:54:43
